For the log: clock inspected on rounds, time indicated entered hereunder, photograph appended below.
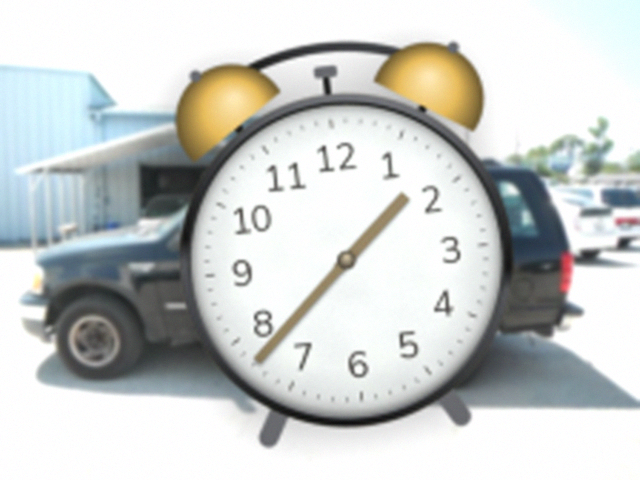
1:38
